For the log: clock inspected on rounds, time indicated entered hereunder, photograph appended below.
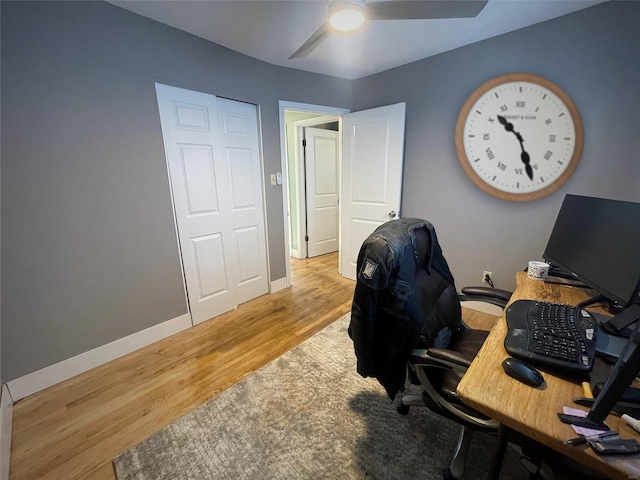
10:27
